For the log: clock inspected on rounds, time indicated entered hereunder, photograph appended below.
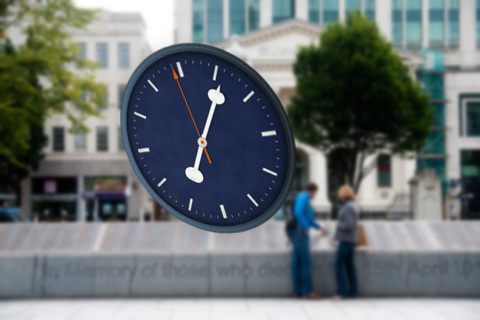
7:05:59
